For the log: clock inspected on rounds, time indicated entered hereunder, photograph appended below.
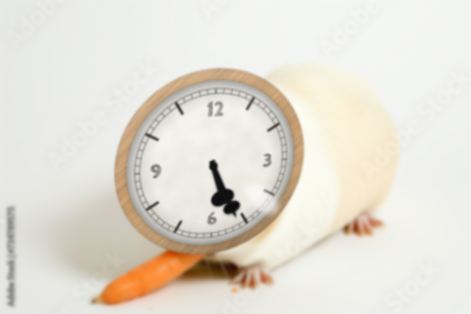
5:26
